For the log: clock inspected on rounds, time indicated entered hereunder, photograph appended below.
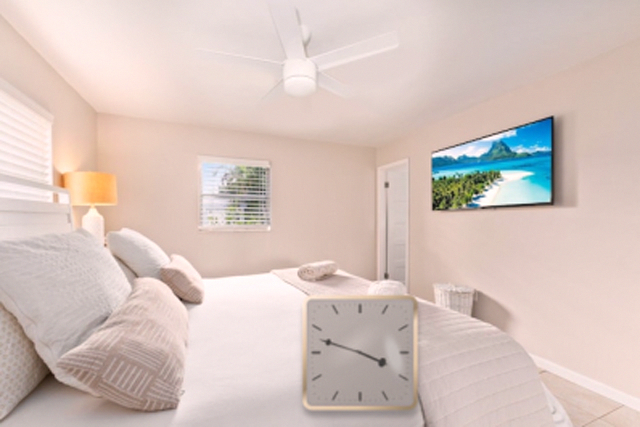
3:48
